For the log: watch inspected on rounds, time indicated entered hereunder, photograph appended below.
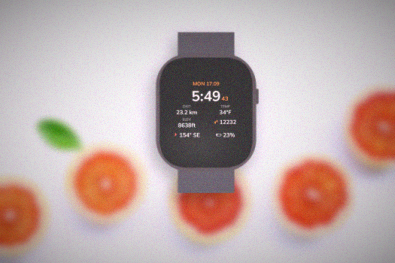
5:49
